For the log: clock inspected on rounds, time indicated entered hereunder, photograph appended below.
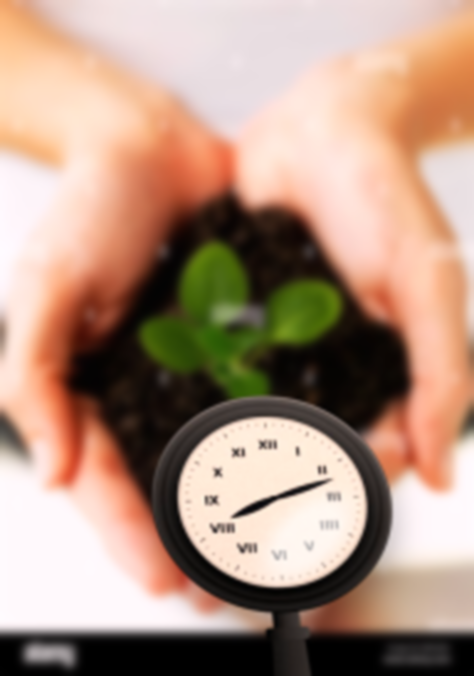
8:12
